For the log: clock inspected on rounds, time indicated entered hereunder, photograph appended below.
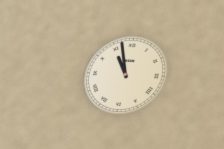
10:57
